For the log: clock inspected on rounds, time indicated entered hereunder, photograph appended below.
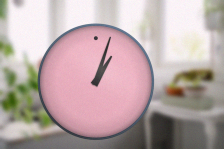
1:03
